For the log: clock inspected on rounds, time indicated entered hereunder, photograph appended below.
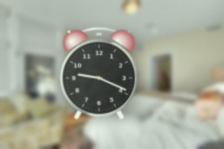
9:19
